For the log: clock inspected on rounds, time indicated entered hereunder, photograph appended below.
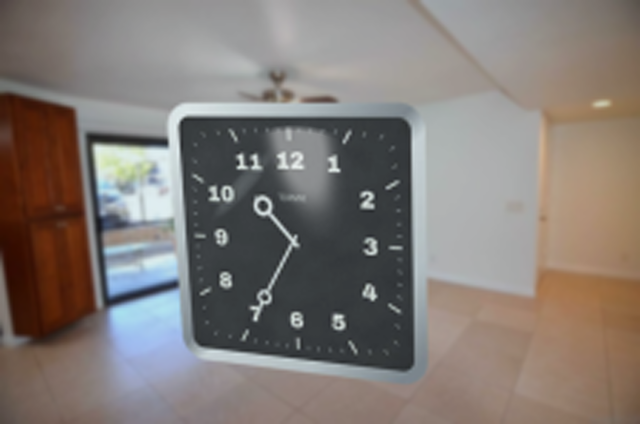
10:35
